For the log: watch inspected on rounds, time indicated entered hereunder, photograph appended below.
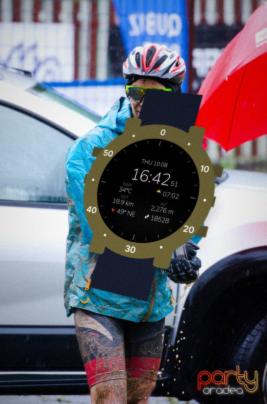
16:42
